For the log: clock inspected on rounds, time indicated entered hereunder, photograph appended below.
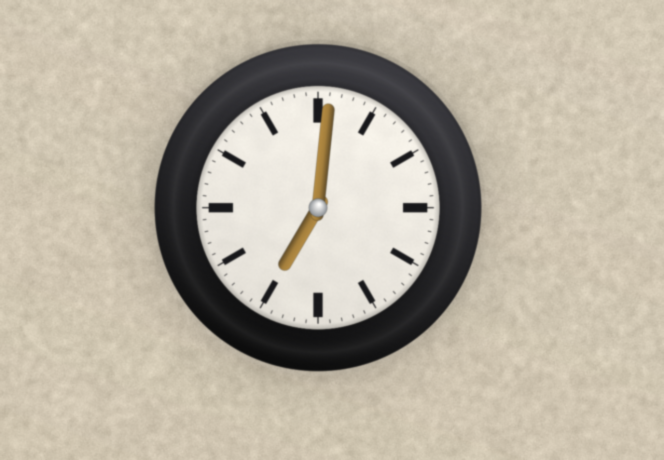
7:01
